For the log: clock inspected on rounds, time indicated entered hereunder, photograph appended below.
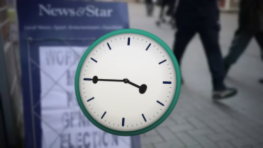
3:45
